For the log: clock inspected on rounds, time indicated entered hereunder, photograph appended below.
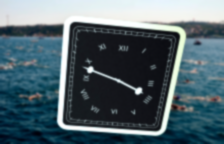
3:48
